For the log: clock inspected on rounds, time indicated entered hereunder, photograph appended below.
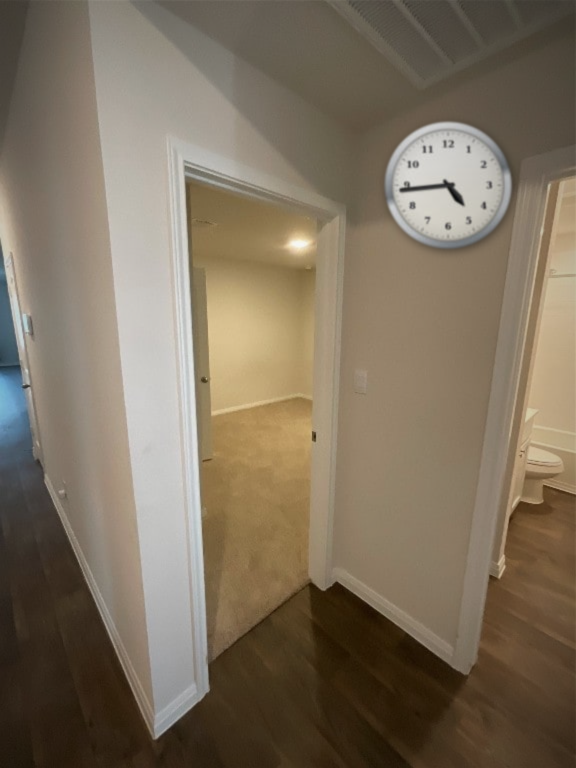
4:44
